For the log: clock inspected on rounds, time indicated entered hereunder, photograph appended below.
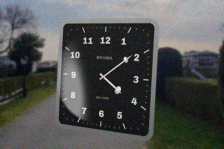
4:09
